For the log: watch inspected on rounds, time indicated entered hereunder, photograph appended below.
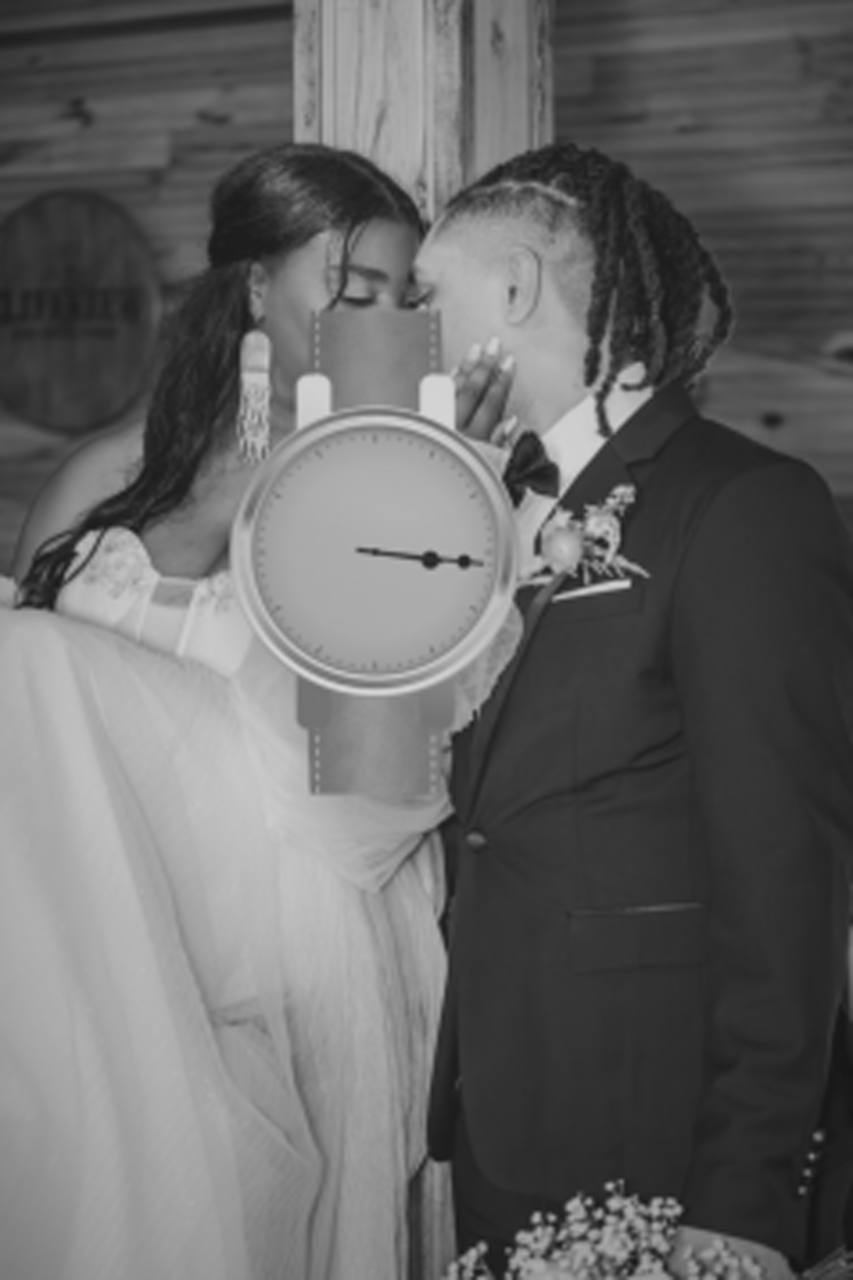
3:16
